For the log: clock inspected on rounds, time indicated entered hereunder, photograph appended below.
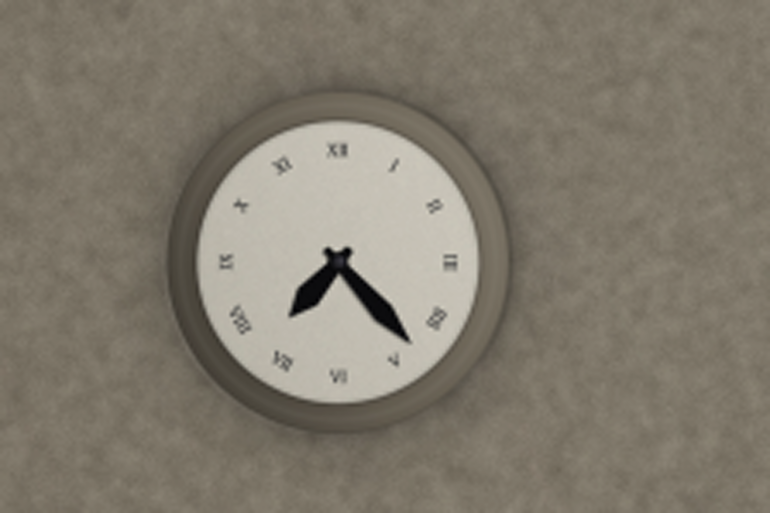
7:23
